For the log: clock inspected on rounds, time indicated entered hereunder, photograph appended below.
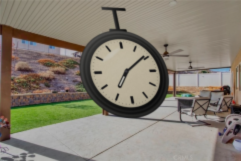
7:09
